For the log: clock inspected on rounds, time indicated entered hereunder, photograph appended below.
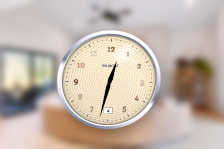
12:32
